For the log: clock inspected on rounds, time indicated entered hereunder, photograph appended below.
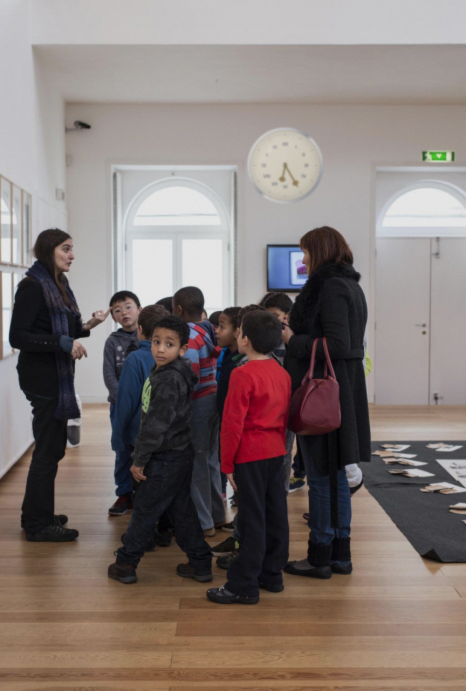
6:25
